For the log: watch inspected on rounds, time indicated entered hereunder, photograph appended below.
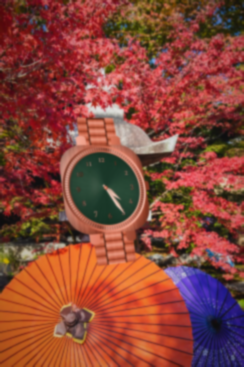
4:25
